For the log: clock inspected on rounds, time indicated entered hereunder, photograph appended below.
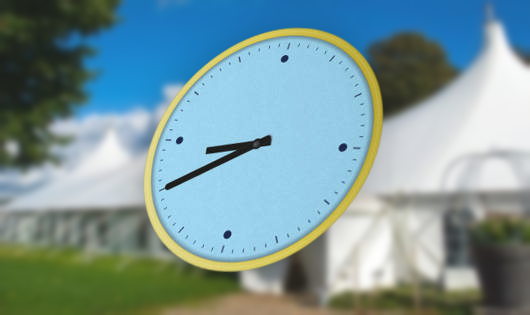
8:40
